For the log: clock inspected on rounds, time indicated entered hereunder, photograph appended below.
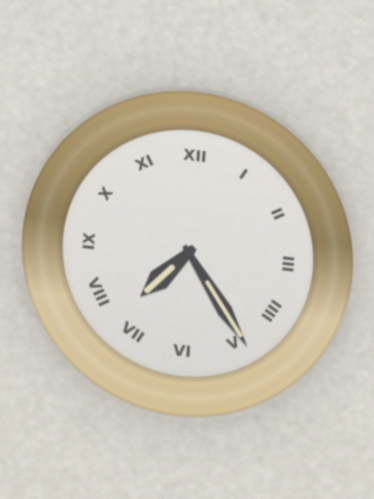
7:24
